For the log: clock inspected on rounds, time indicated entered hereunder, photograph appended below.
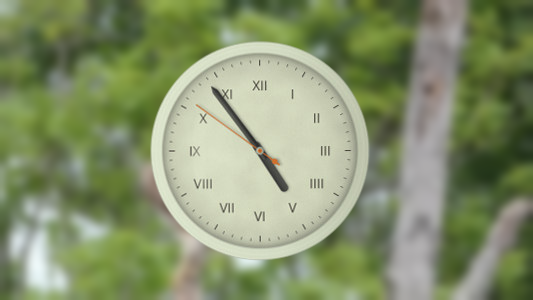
4:53:51
